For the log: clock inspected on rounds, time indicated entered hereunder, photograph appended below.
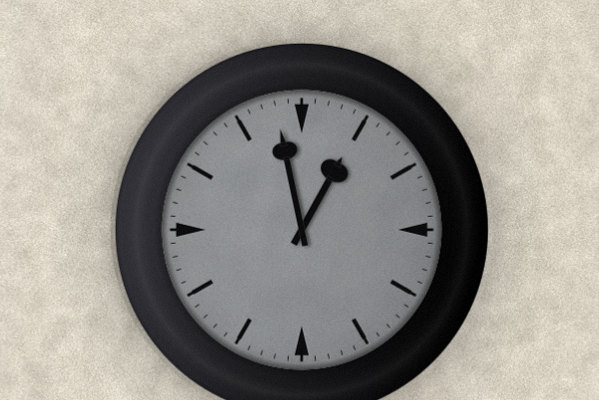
12:58
